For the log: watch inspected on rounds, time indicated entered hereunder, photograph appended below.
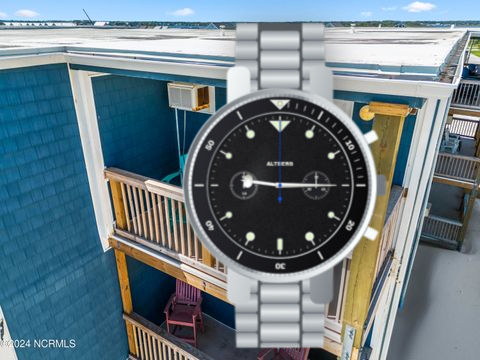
9:15
